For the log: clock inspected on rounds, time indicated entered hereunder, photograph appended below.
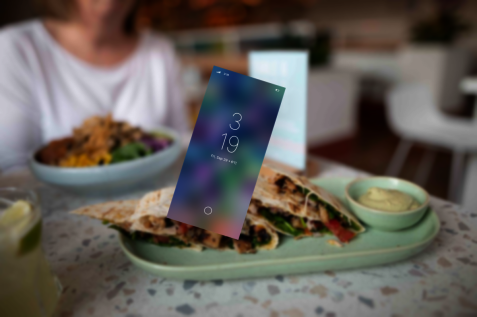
3:19
